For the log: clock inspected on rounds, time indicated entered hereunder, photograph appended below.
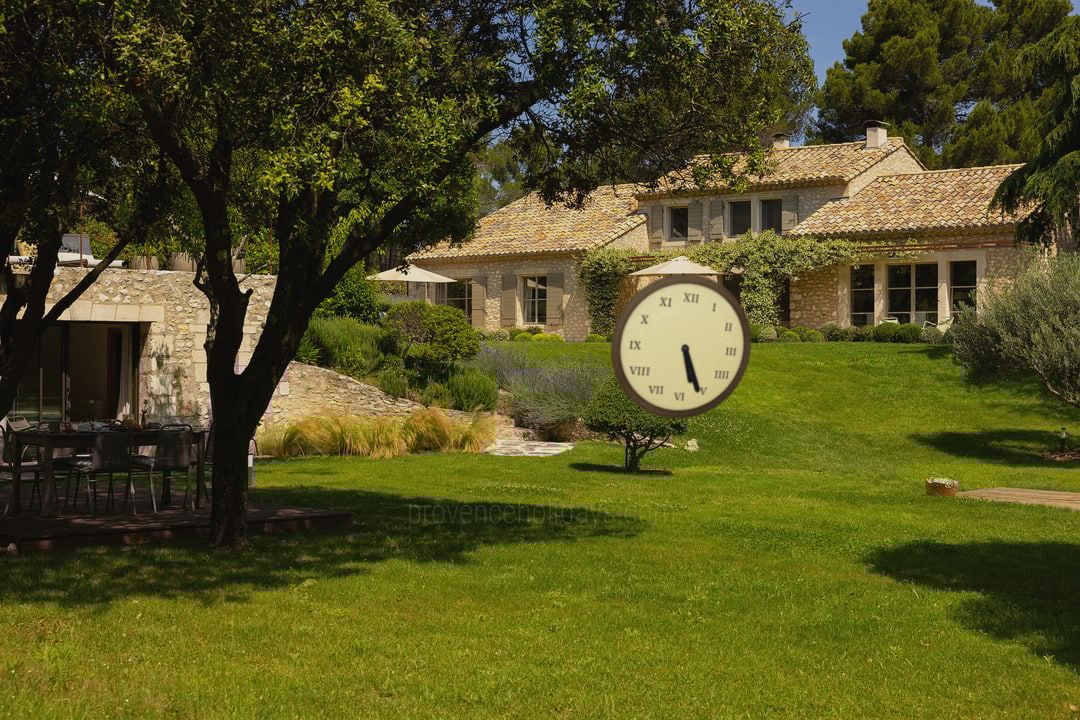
5:26
